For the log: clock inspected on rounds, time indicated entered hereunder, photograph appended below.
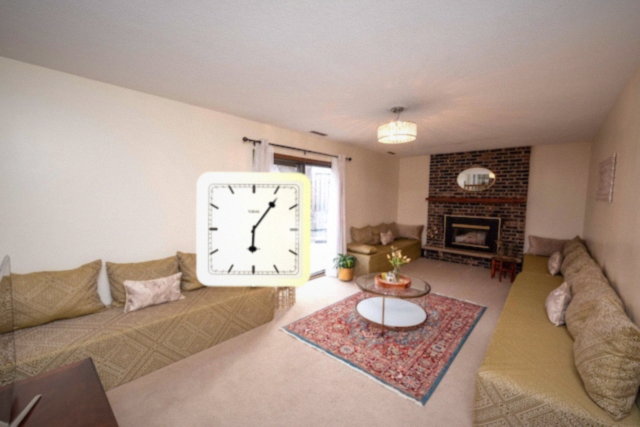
6:06
